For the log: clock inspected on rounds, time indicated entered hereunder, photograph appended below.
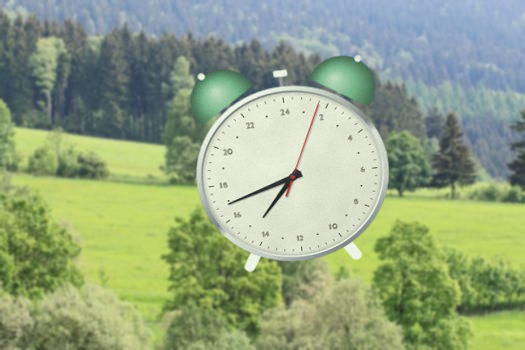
14:42:04
